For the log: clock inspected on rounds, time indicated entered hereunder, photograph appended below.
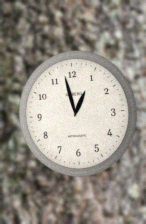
12:58
